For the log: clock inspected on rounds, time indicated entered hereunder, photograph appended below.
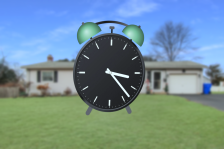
3:23
